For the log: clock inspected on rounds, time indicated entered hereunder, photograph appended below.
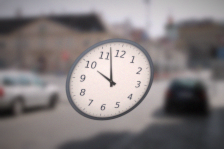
9:57
